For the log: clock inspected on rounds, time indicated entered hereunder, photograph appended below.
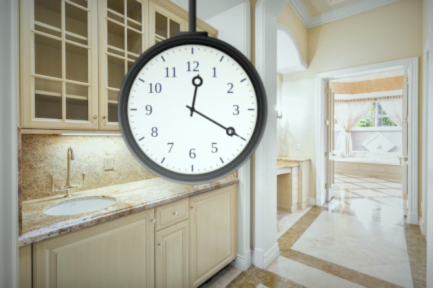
12:20
